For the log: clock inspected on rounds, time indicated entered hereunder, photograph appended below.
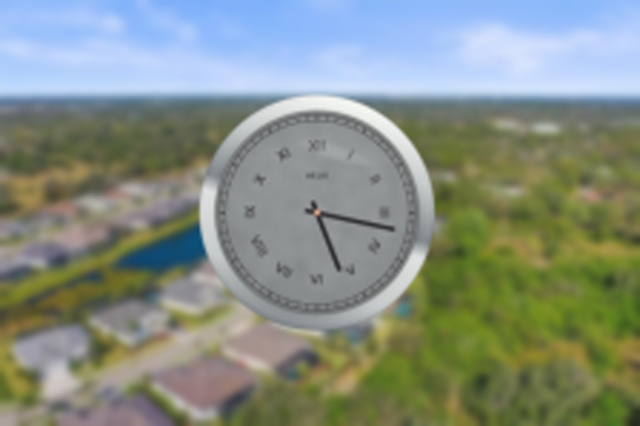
5:17
